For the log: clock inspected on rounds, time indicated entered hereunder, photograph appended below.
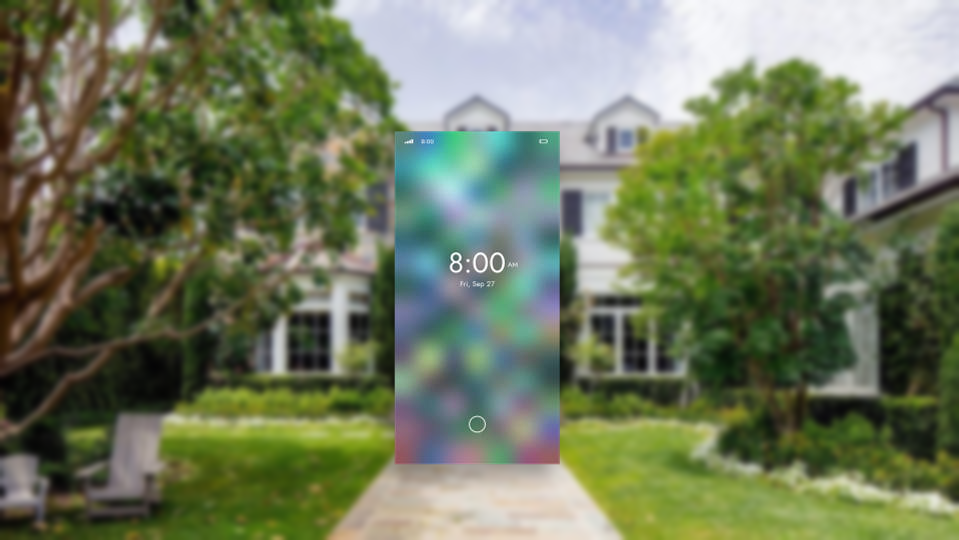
8:00
